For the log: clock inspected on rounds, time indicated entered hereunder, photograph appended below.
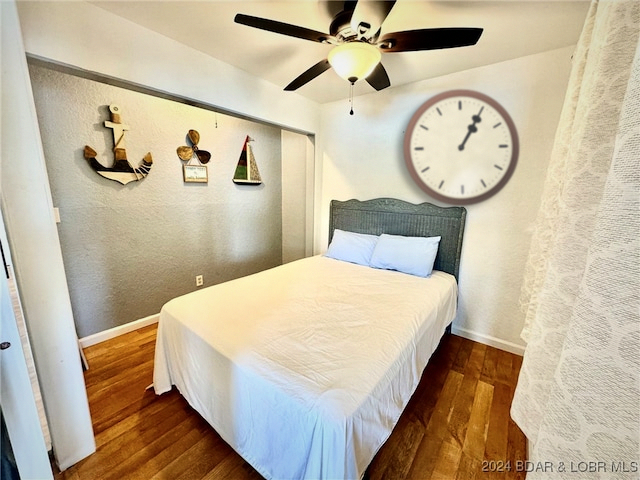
1:05
